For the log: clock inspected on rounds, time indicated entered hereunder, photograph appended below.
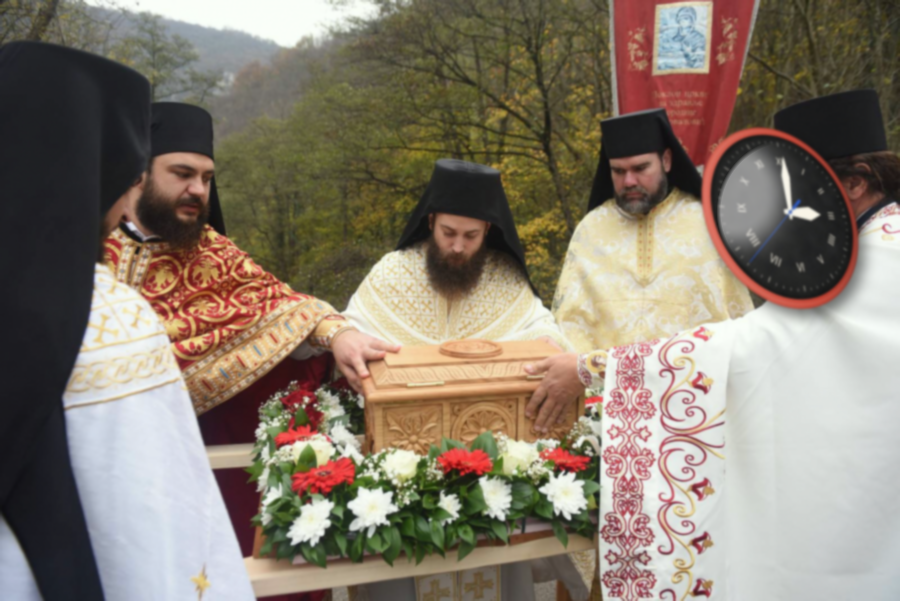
3:00:38
